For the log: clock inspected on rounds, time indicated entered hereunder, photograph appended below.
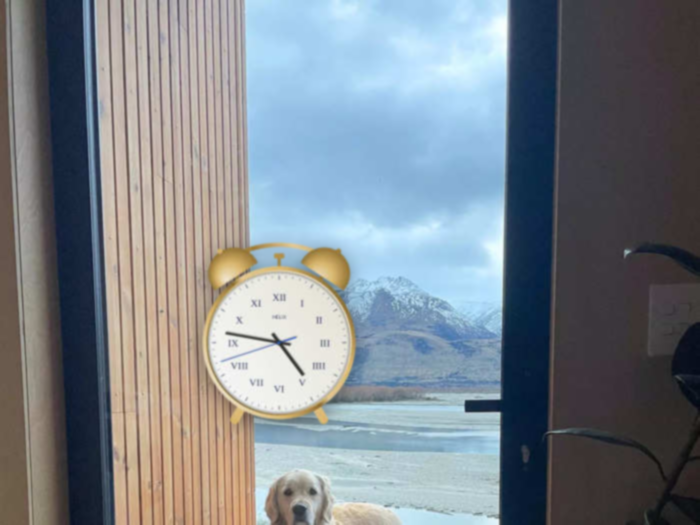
4:46:42
